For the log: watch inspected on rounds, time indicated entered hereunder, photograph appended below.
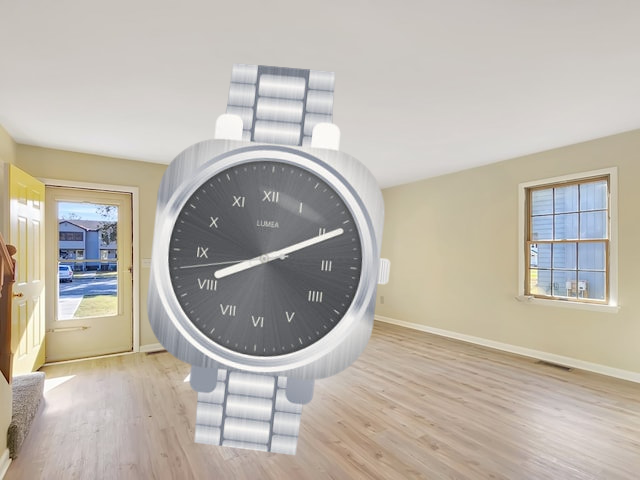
8:10:43
